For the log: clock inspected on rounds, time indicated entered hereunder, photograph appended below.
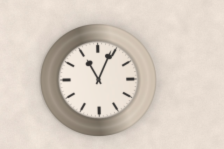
11:04
